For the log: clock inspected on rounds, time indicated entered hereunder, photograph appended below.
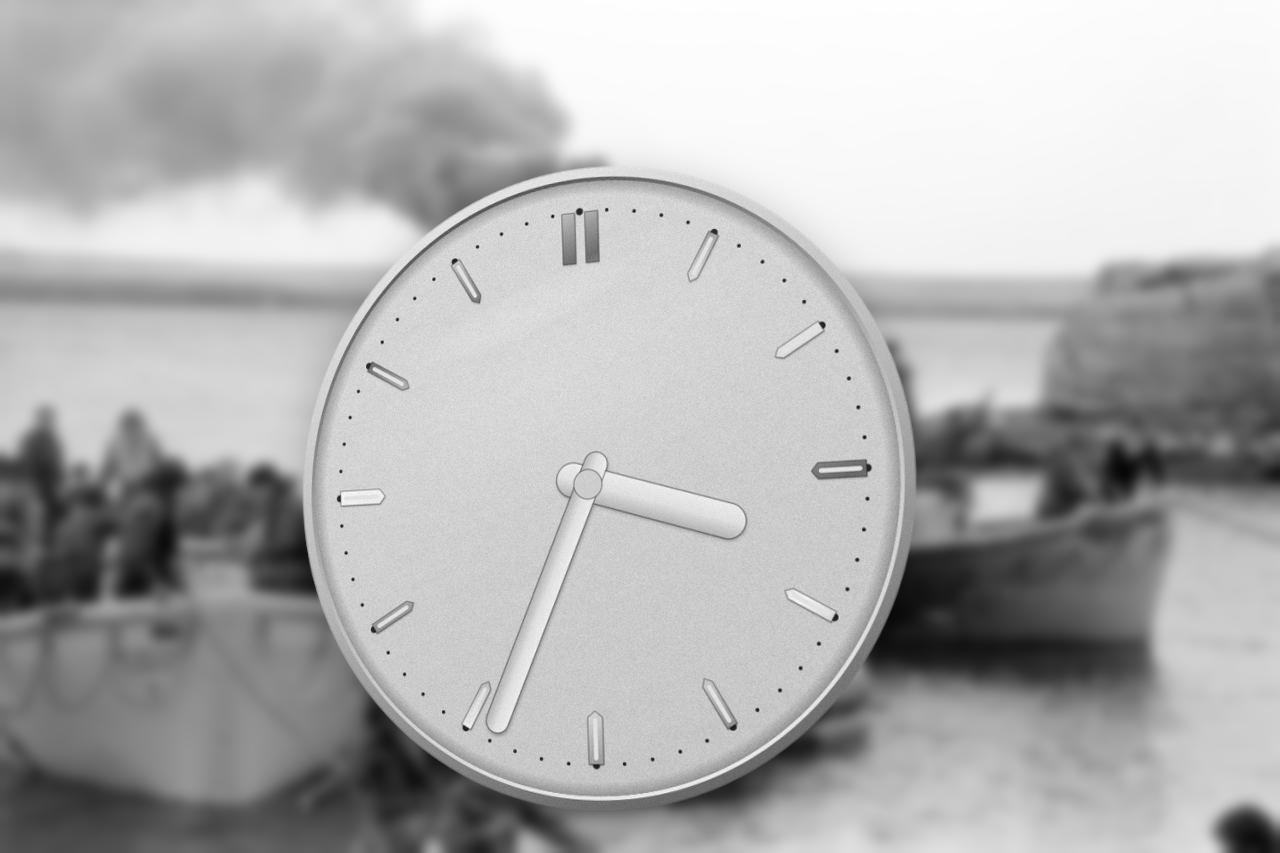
3:34
